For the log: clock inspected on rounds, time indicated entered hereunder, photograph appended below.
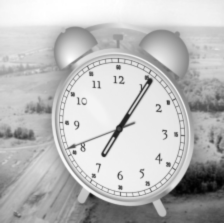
7:05:41
